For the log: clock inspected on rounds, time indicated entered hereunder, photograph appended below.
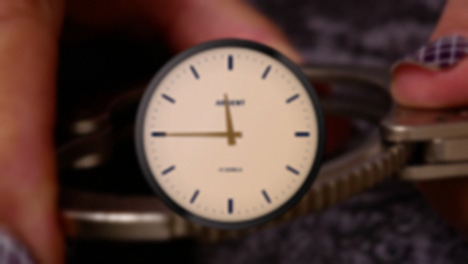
11:45
